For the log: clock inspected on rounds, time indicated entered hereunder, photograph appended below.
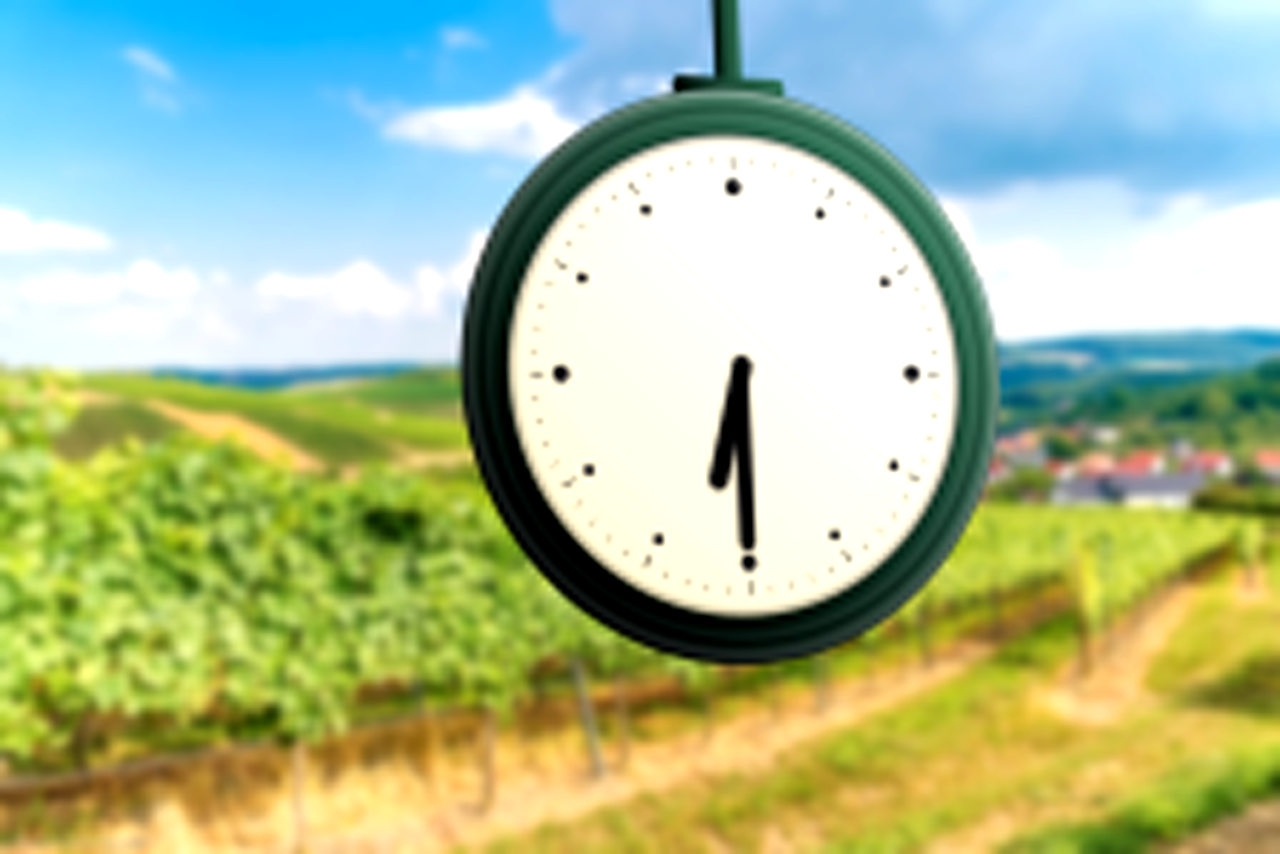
6:30
